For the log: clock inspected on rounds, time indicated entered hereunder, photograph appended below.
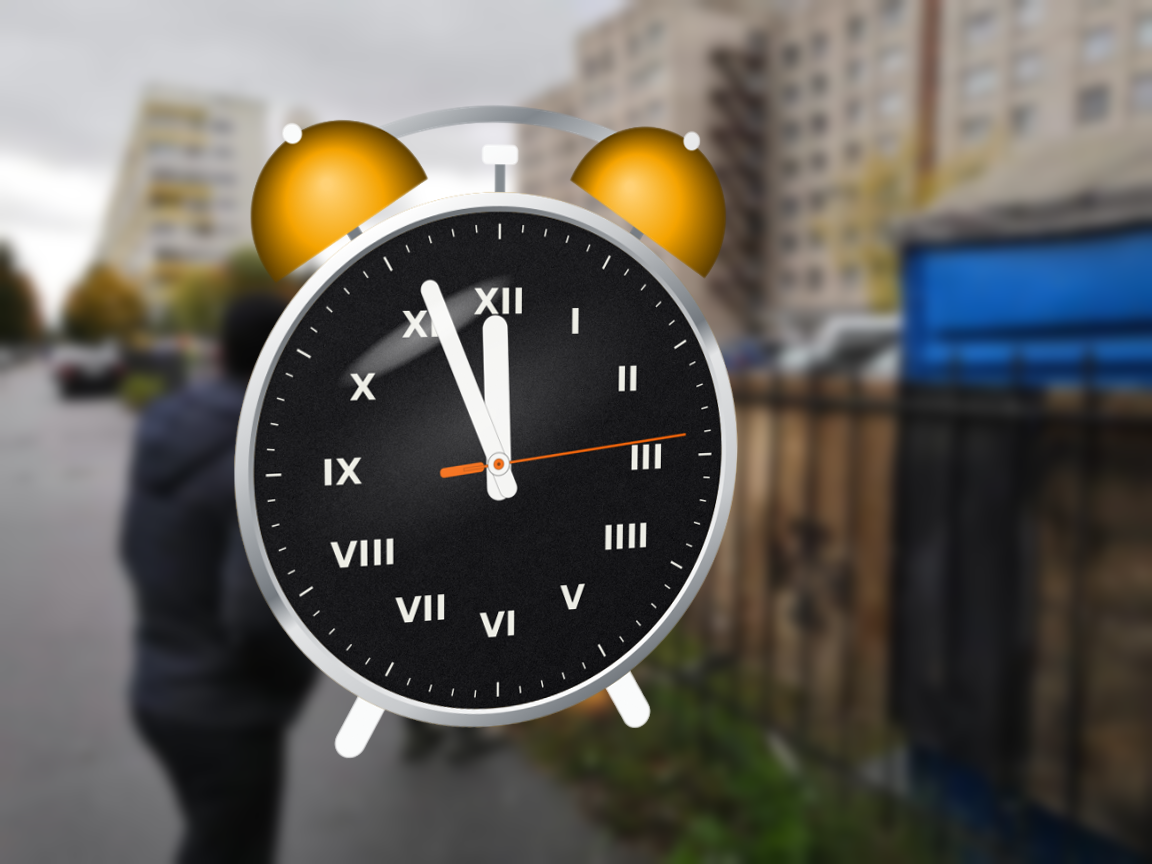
11:56:14
